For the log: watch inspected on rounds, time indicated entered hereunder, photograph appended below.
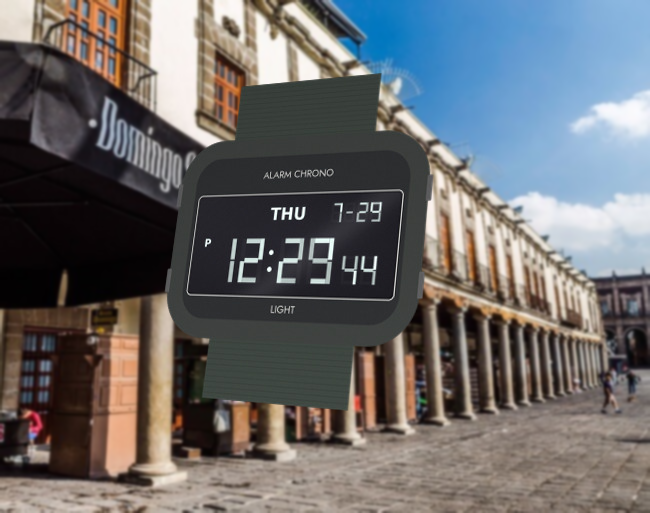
12:29:44
